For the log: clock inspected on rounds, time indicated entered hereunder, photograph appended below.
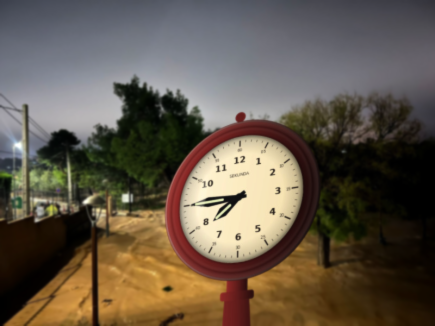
7:45
